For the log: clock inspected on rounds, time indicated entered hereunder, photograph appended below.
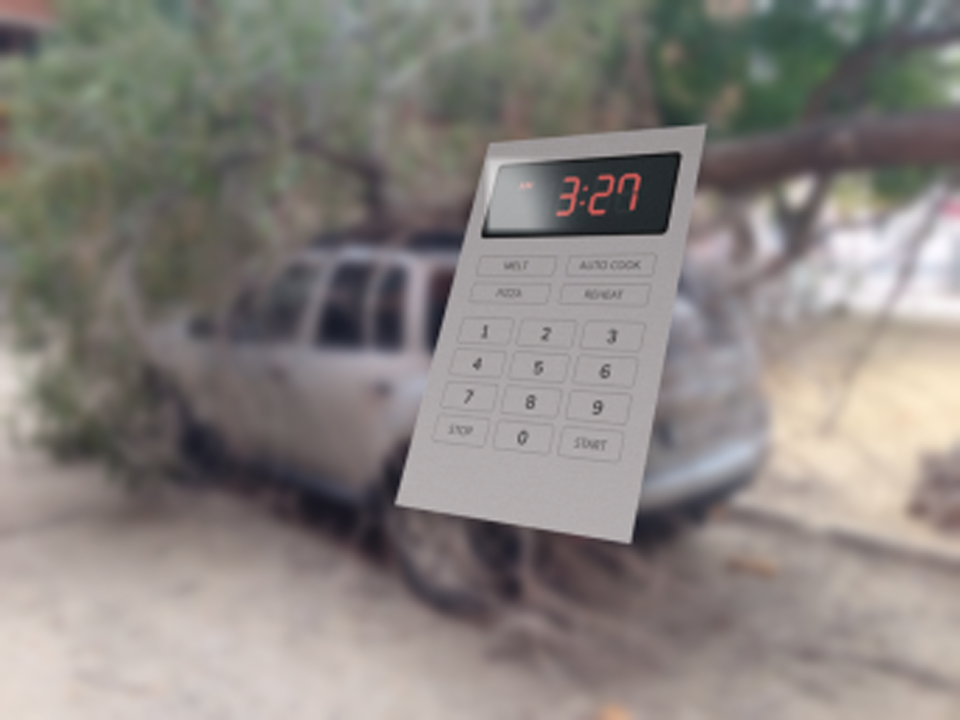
3:27
